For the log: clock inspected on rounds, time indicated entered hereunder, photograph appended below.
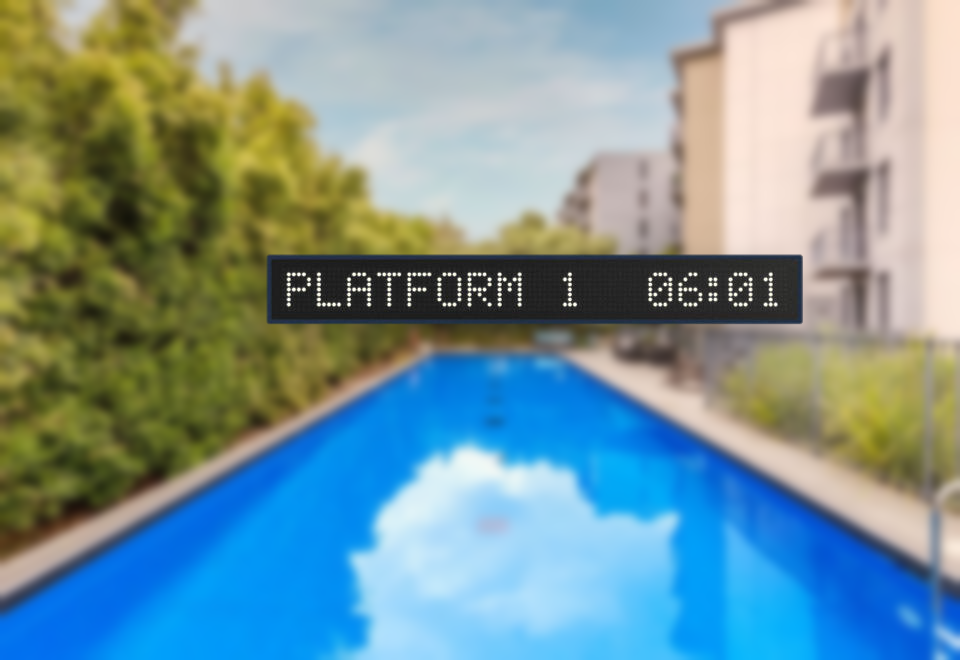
6:01
